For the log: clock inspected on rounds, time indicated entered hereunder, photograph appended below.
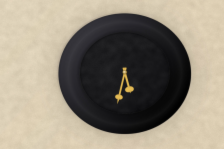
5:32
